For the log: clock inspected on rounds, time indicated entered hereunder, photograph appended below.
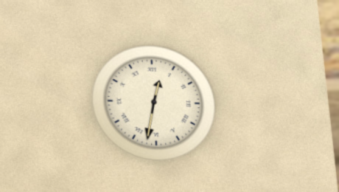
12:32
